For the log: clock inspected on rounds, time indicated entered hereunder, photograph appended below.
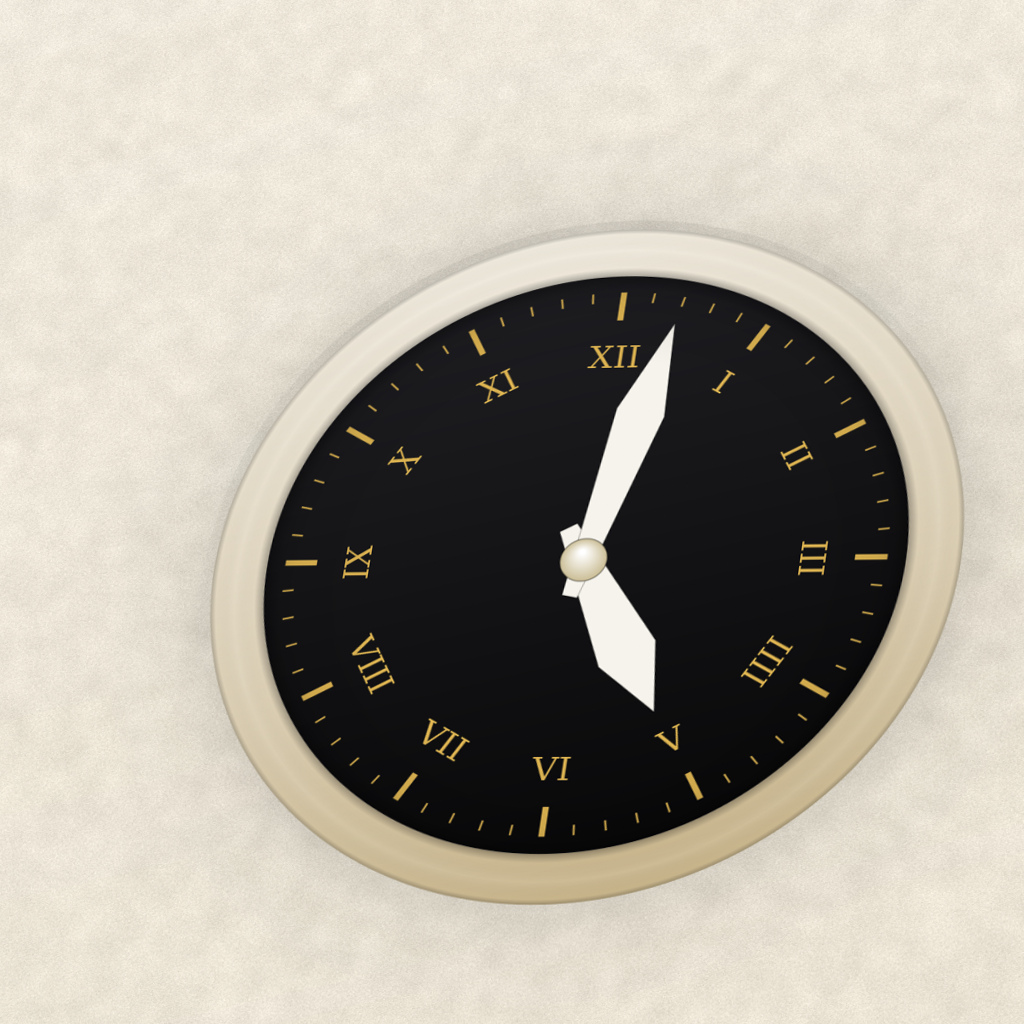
5:02
